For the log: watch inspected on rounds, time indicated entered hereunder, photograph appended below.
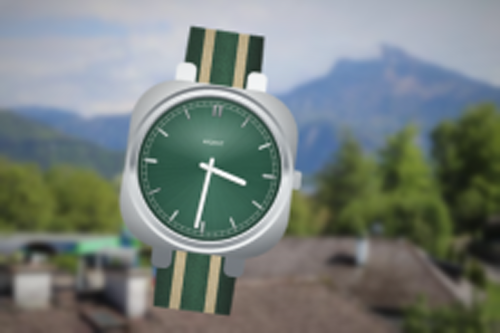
3:31
